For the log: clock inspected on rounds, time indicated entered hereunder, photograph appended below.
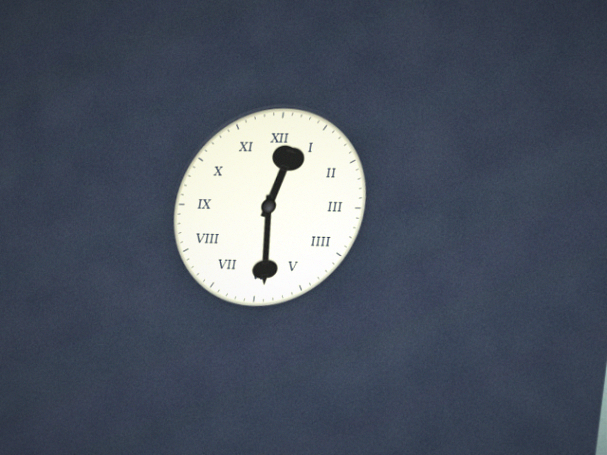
12:29
